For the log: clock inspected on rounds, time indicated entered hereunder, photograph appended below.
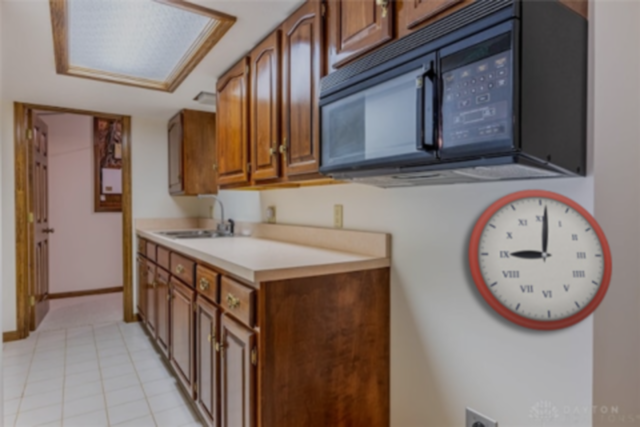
9:01
